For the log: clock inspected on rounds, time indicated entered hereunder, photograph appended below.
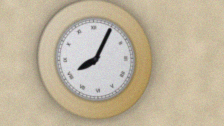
8:05
